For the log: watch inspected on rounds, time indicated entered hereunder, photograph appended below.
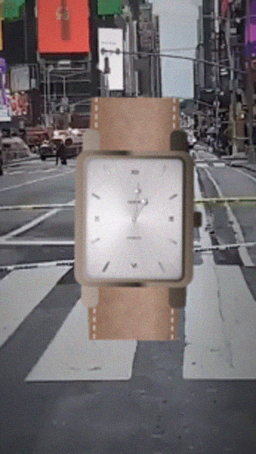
1:01
